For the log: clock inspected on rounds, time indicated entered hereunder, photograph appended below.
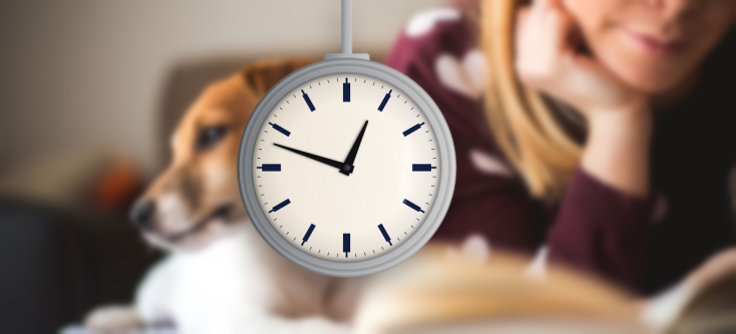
12:48
